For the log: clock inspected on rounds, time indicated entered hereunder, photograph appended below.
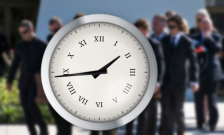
1:44
